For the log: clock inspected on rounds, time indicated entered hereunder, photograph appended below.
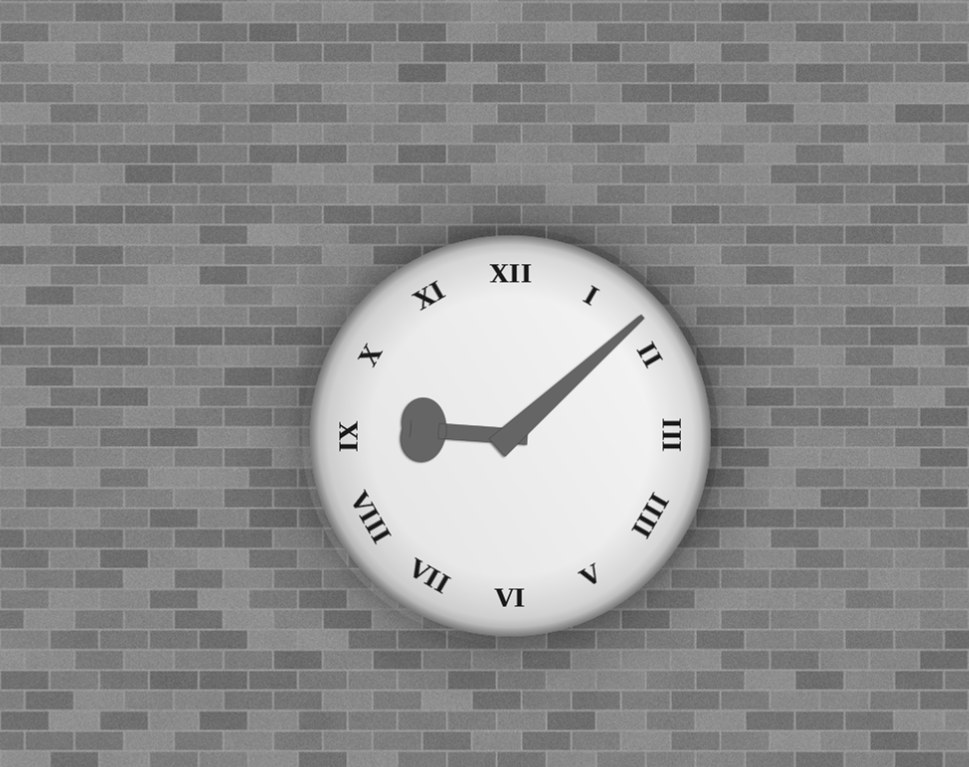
9:08
